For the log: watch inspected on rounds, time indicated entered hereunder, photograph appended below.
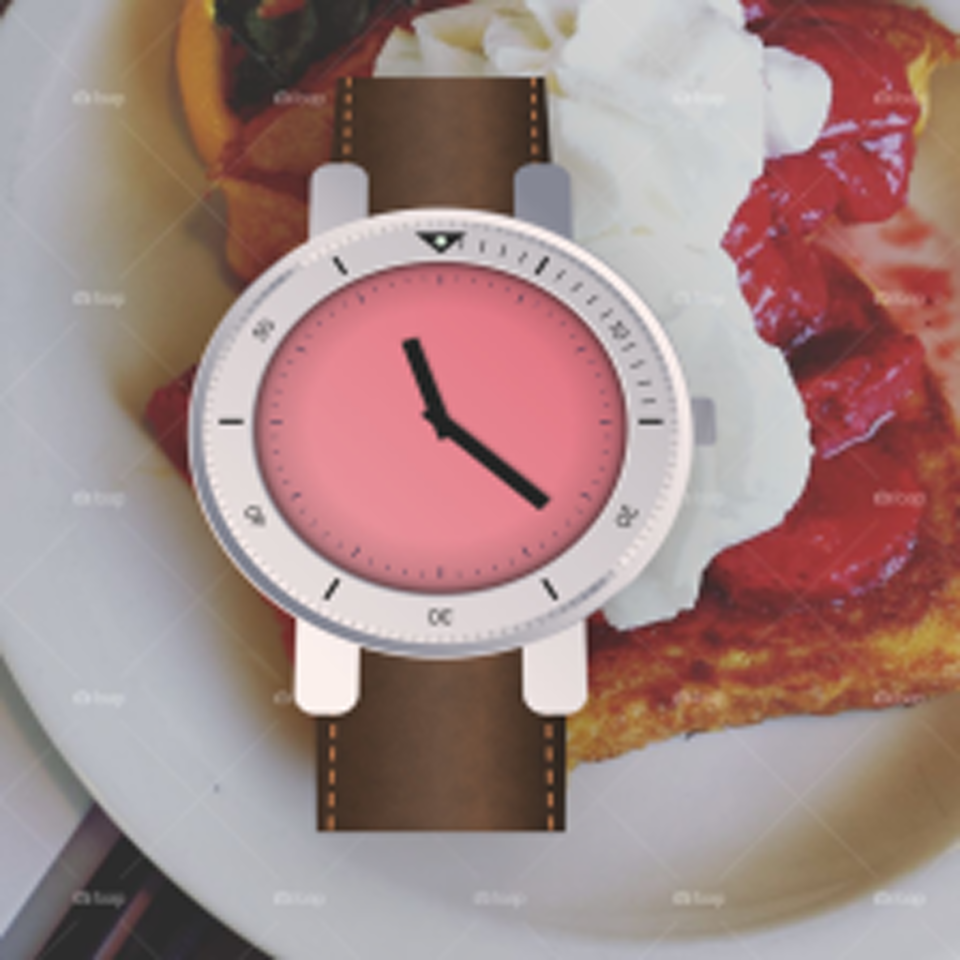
11:22
